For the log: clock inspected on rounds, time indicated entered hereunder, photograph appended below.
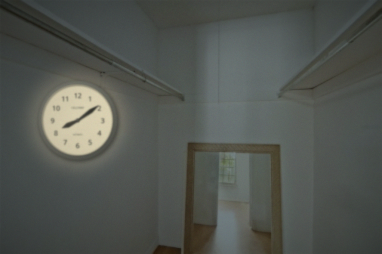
8:09
